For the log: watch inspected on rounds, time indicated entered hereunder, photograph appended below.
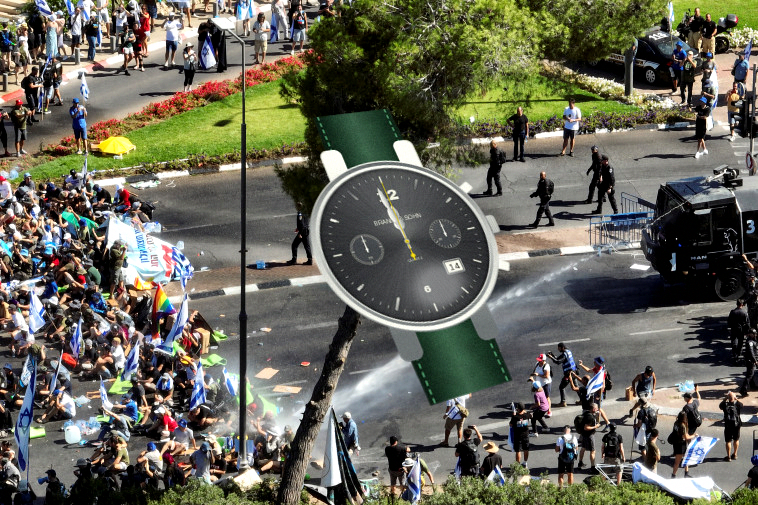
11:59
